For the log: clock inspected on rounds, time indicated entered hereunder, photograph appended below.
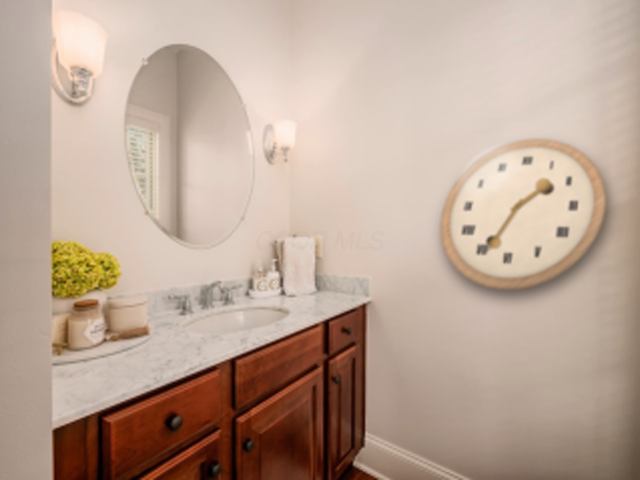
1:34
